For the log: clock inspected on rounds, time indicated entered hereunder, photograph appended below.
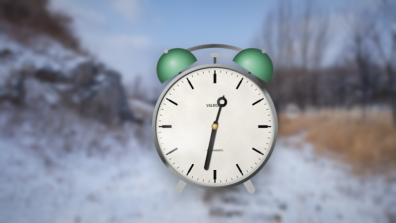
12:32
